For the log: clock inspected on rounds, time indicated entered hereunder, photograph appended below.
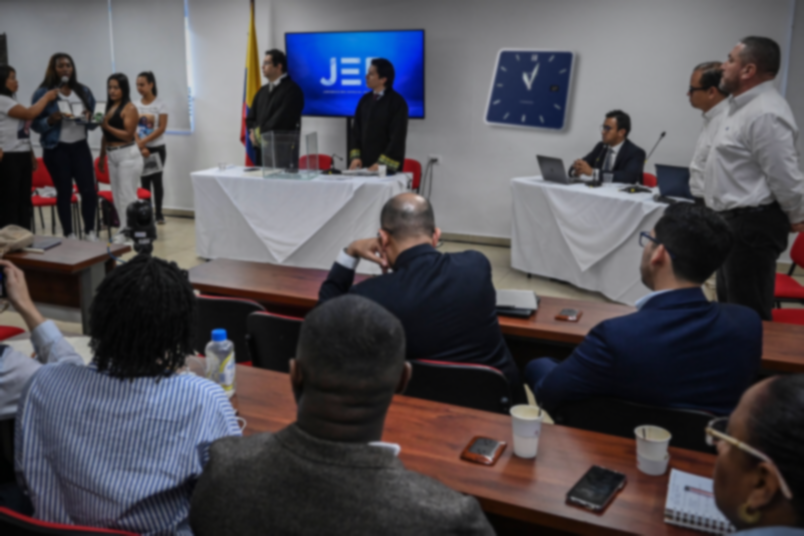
11:02
